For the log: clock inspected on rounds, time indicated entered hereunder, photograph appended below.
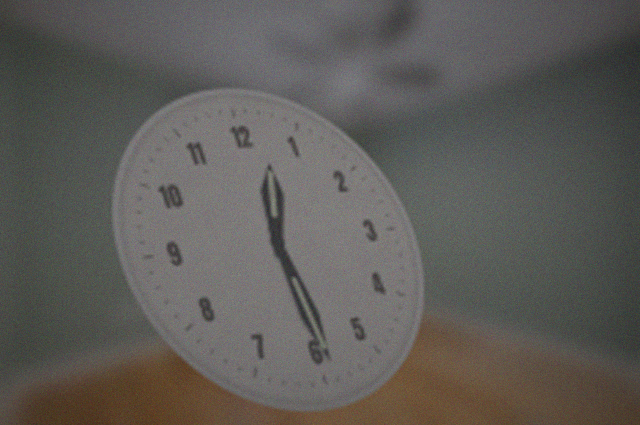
12:29
